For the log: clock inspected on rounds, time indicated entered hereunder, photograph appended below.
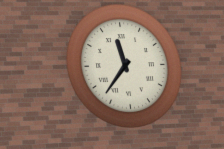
11:37
